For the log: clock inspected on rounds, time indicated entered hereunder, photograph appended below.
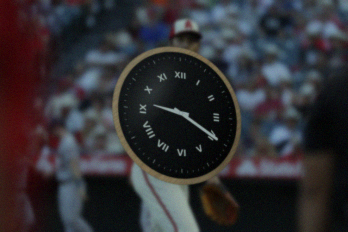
9:20
